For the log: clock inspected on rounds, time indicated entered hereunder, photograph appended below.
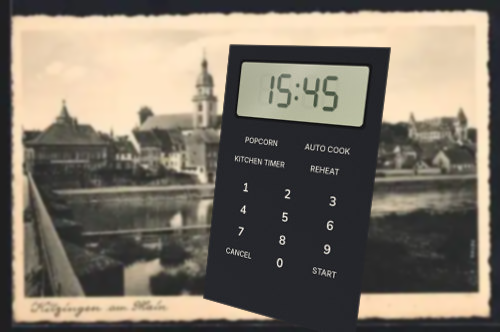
15:45
